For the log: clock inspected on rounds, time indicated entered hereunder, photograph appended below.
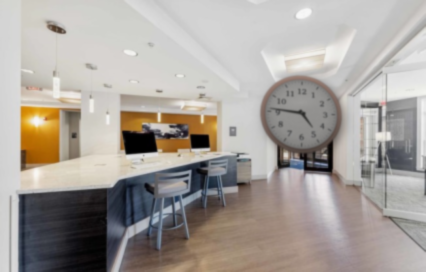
4:46
